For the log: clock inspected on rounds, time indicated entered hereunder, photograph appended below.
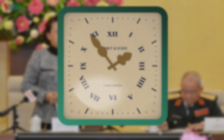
1:54
